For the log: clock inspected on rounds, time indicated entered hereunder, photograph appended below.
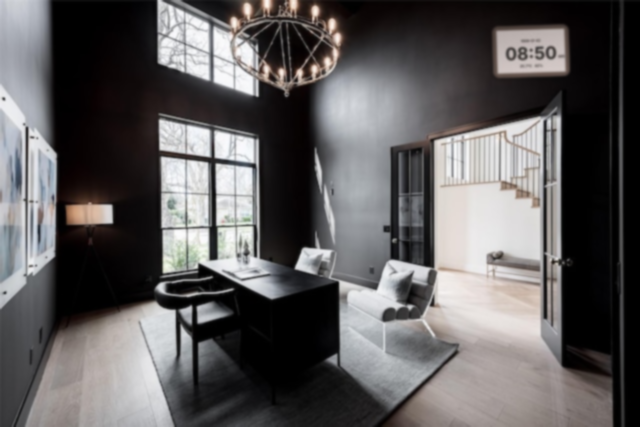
8:50
